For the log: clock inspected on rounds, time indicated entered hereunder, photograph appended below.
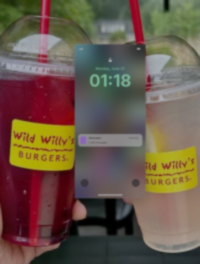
1:18
